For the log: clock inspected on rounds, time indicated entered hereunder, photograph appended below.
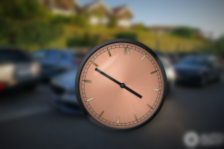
3:49
